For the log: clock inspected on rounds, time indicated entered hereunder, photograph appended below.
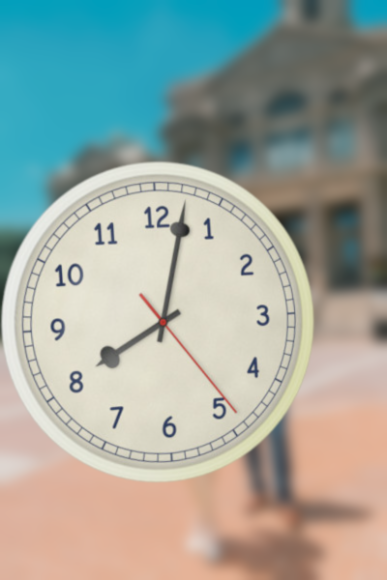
8:02:24
